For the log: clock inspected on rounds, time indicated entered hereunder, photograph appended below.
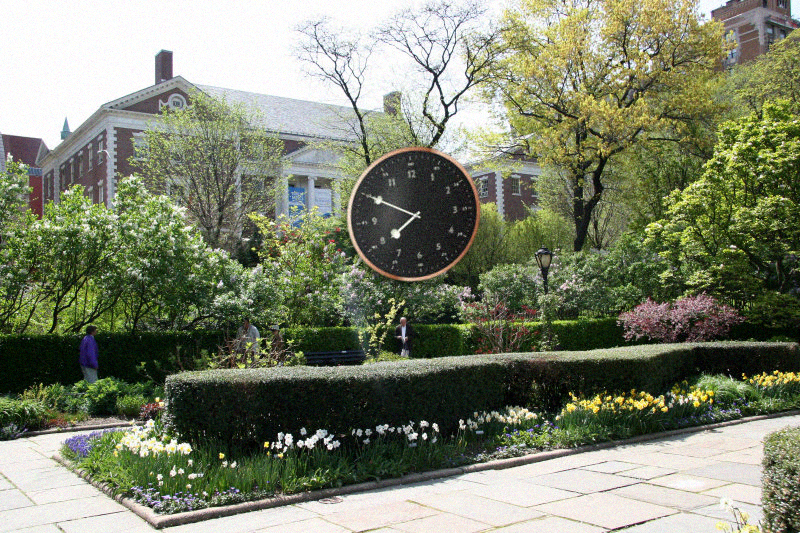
7:50
